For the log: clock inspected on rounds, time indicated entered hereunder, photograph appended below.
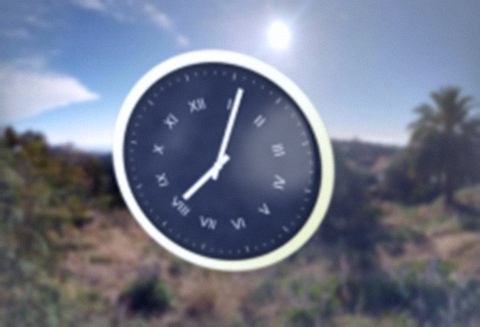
8:06
